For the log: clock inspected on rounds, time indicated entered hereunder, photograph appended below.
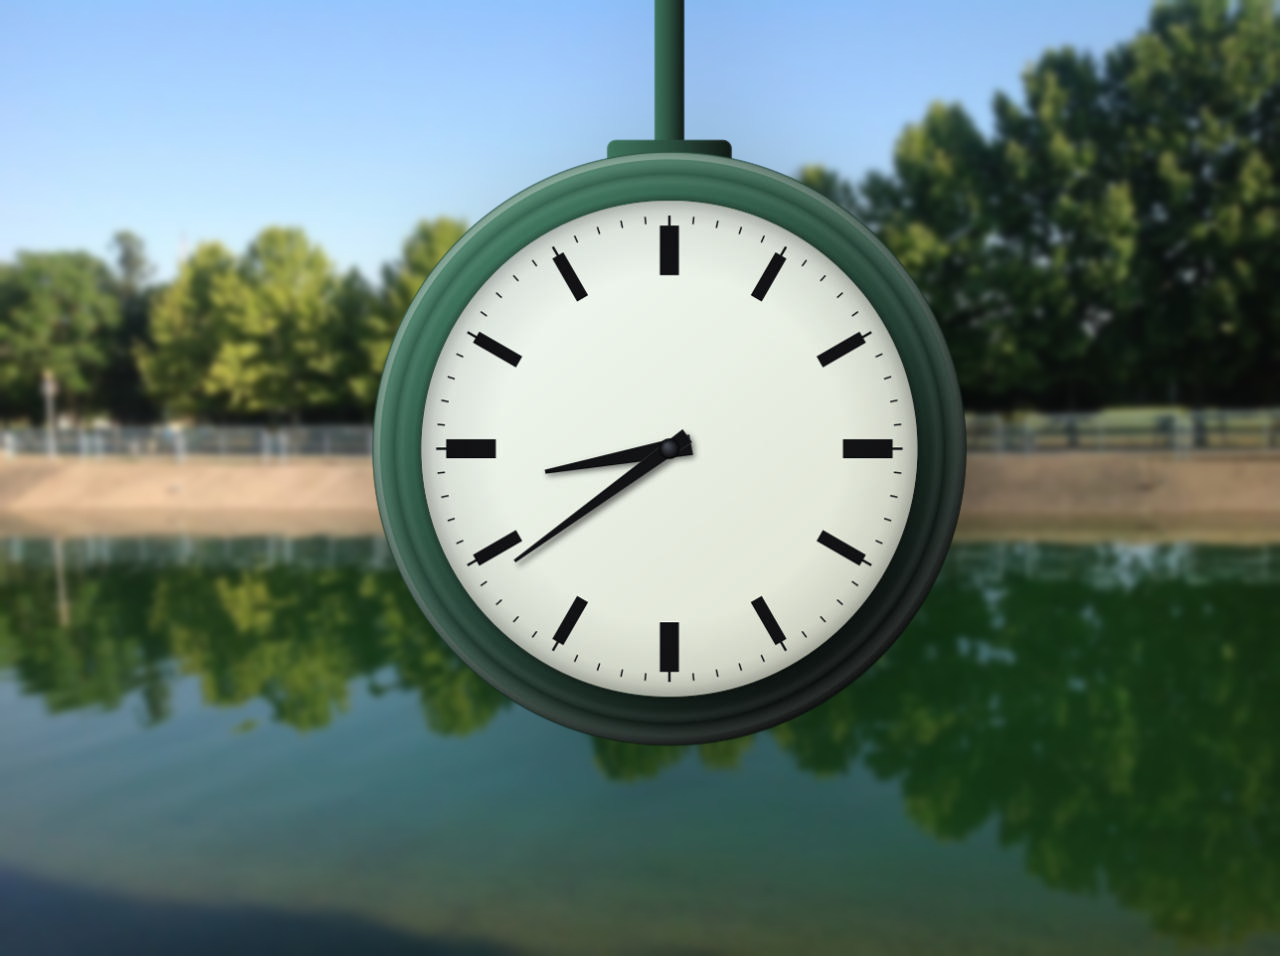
8:39
